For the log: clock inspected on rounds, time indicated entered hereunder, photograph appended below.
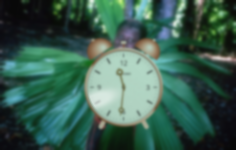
11:31
